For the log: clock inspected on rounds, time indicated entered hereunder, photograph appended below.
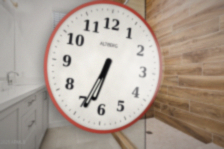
6:34
